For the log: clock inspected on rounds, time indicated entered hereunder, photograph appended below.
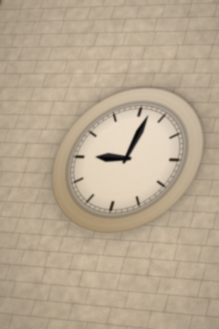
9:02
